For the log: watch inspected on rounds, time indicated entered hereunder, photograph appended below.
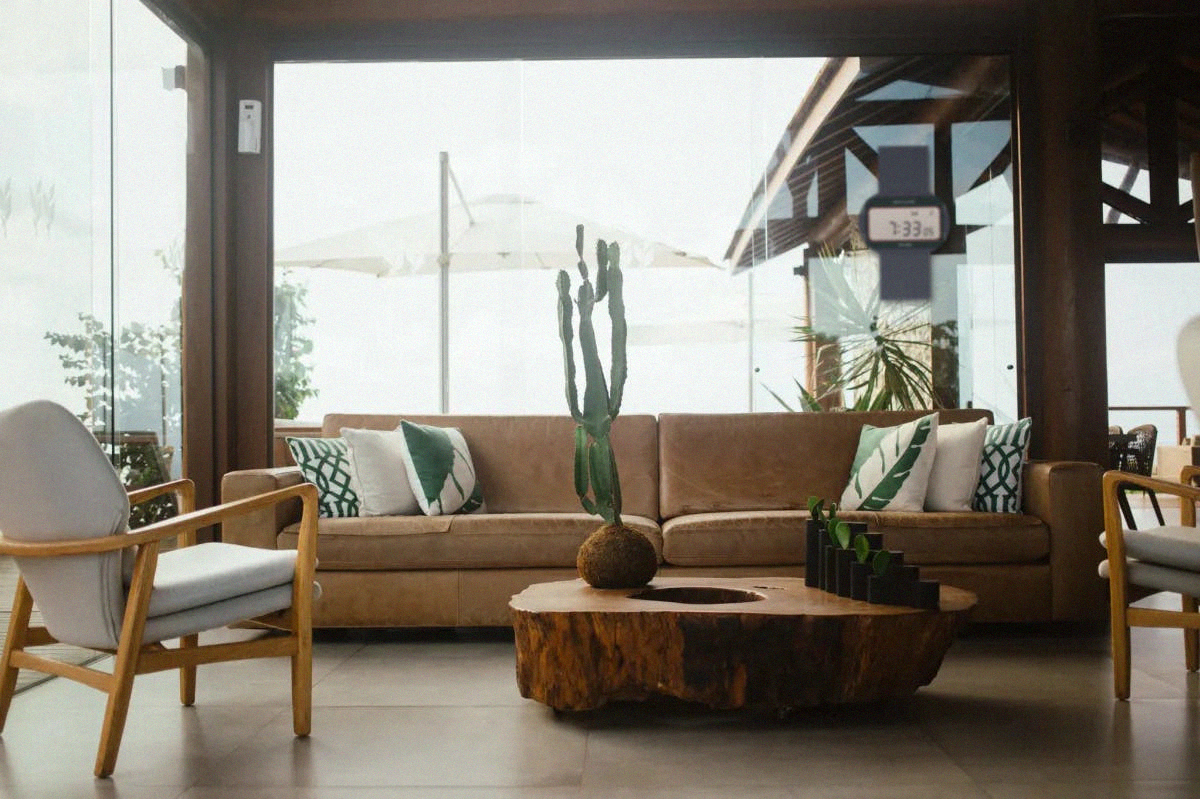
7:33
